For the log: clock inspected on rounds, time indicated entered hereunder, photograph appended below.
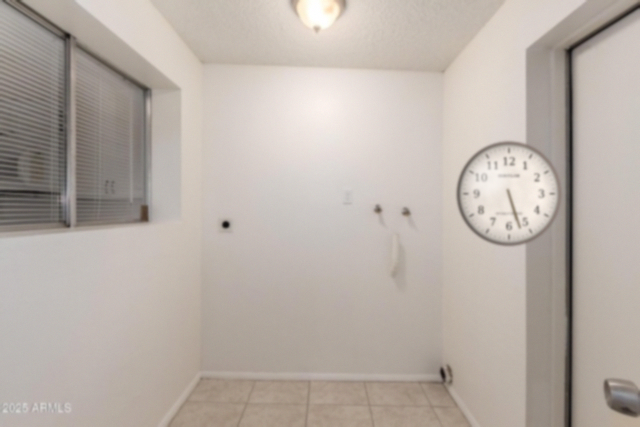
5:27
